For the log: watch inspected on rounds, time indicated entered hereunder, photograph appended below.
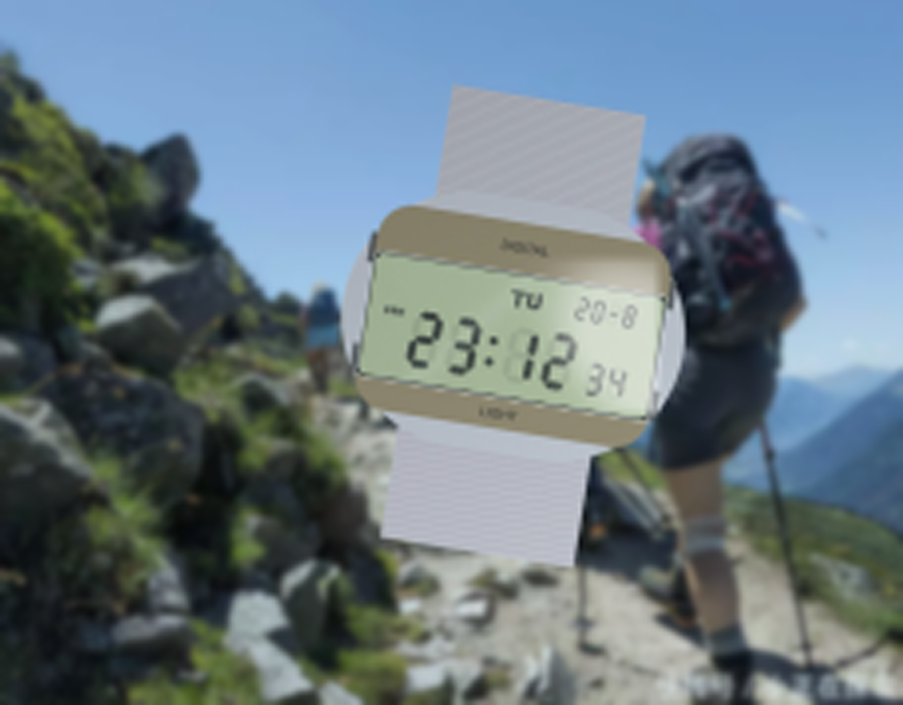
23:12:34
